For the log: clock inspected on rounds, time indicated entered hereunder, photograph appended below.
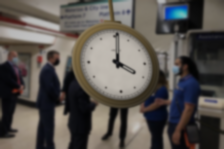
4:01
